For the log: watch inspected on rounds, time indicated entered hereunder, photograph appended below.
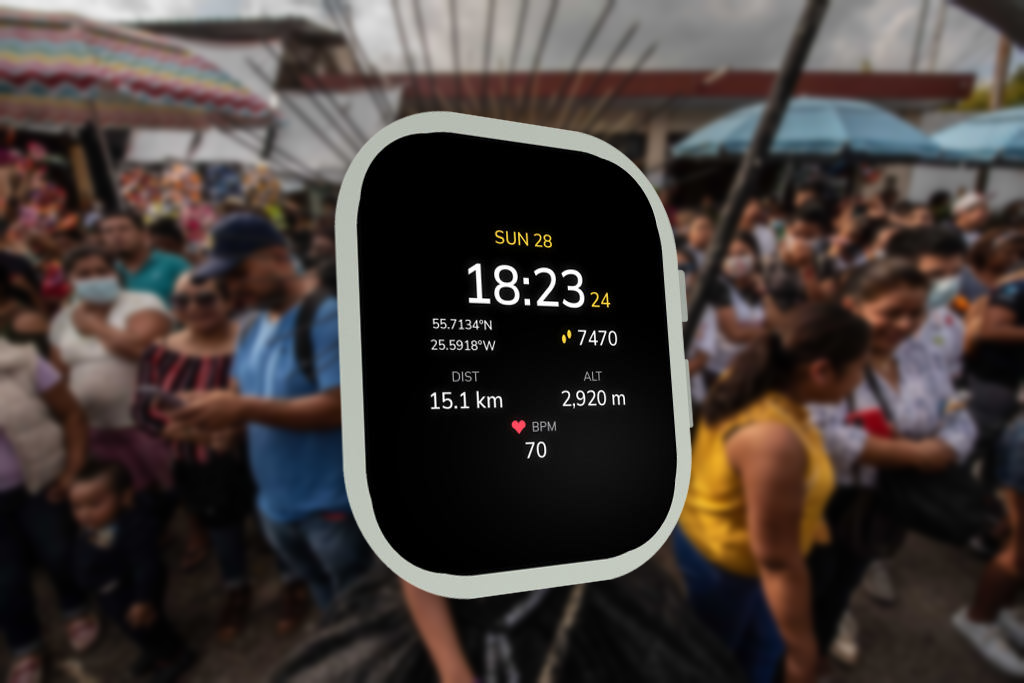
18:23:24
